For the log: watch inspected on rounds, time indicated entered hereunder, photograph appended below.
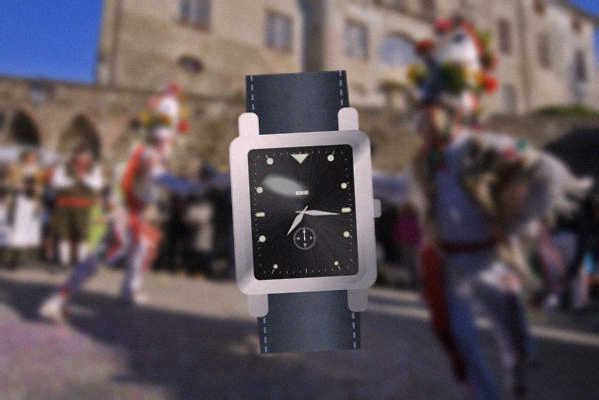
7:16
